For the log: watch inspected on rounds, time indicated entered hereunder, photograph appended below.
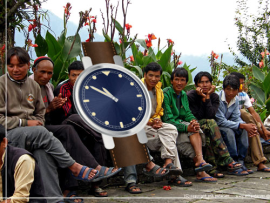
10:51
